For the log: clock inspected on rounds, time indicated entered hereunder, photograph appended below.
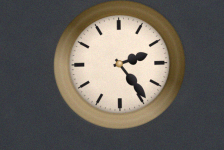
2:24
